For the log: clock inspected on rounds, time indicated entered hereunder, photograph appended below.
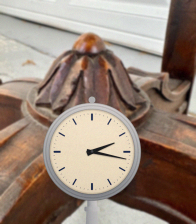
2:17
